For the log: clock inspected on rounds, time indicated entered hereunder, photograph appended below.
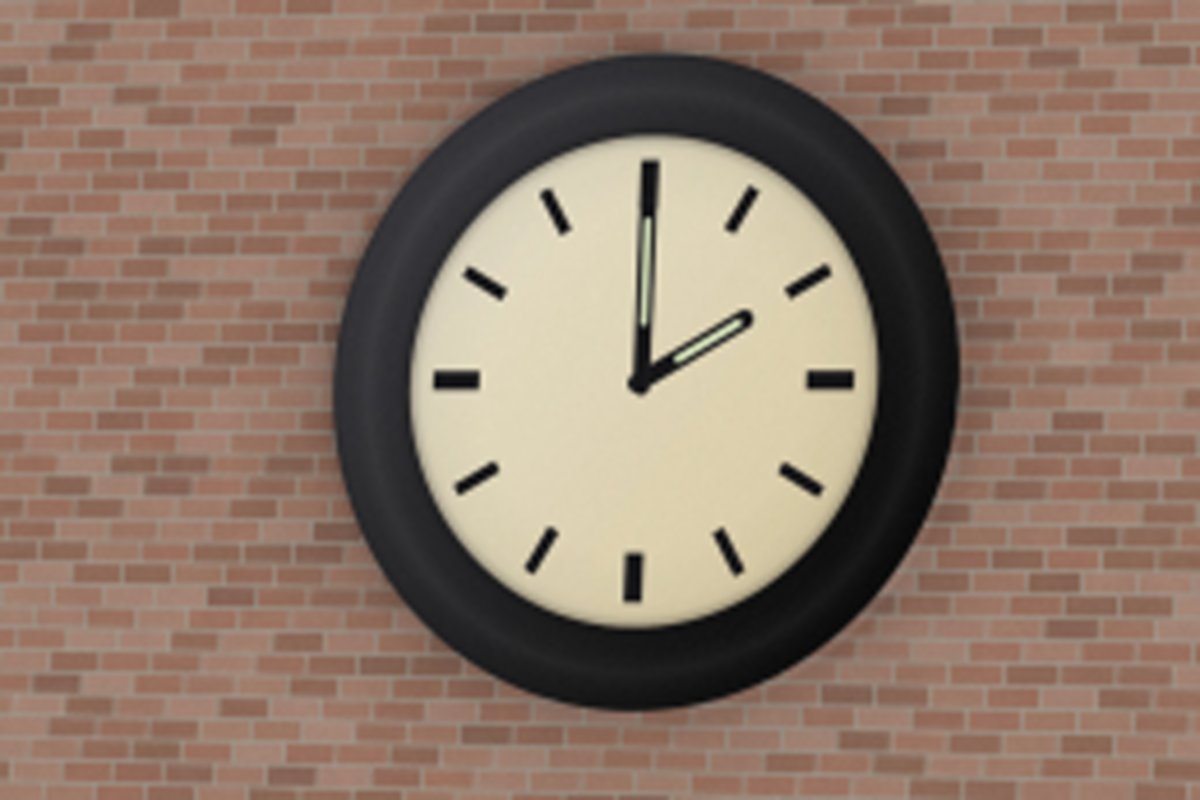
2:00
